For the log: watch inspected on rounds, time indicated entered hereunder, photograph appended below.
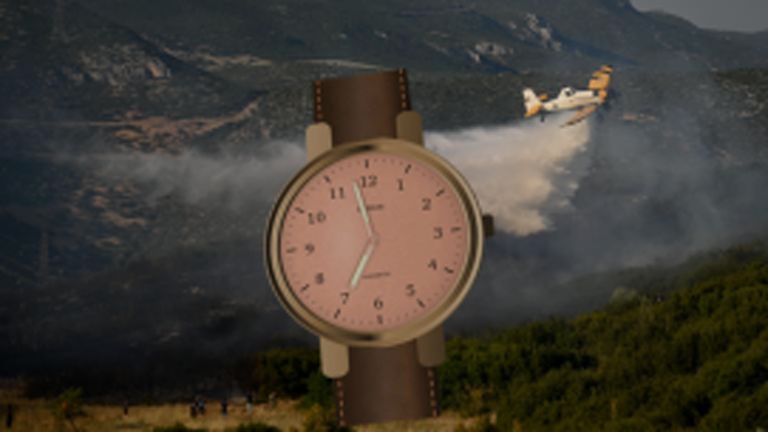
6:58
